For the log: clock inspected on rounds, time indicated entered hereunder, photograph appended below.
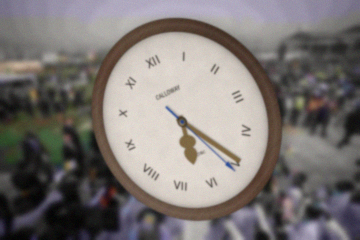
6:24:26
